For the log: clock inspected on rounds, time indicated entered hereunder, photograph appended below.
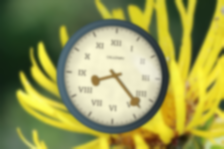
8:23
